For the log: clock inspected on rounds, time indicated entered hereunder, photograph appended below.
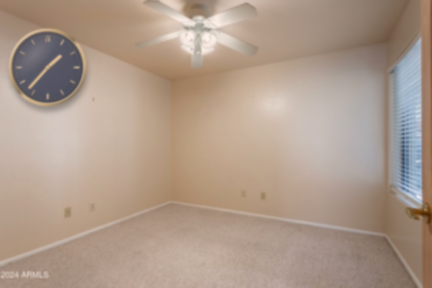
1:37
